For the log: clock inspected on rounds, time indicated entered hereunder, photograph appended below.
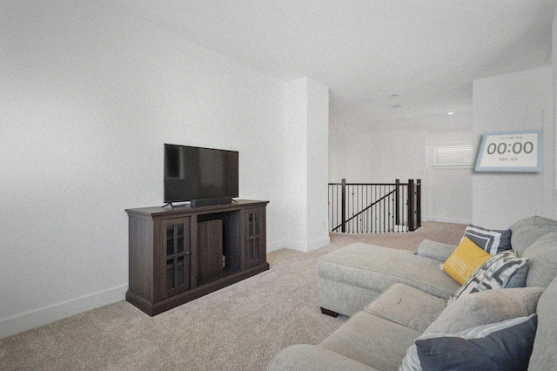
0:00
